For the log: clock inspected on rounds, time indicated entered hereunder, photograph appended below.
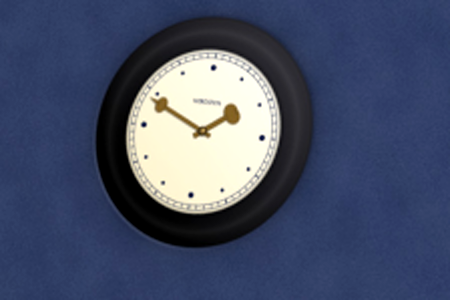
1:49
